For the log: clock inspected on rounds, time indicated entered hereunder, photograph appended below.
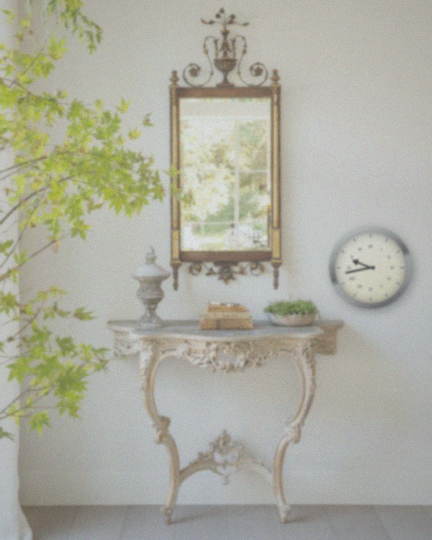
9:43
